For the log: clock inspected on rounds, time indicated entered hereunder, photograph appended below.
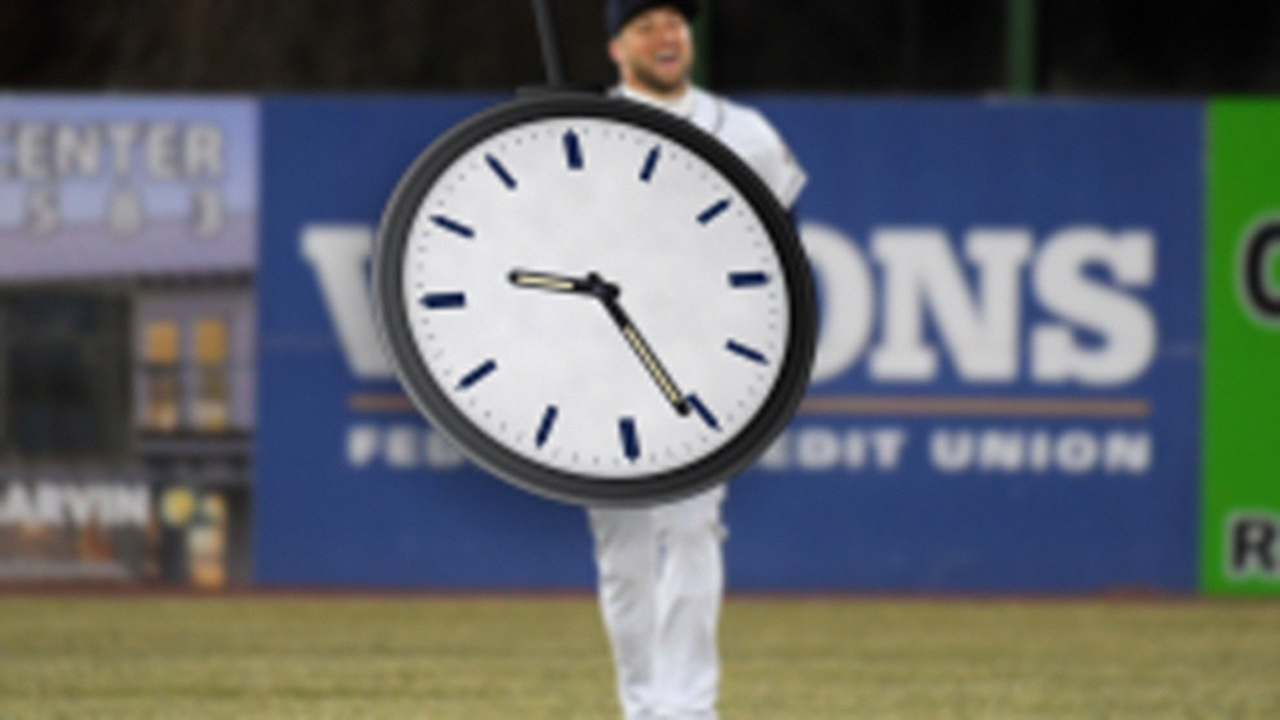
9:26
